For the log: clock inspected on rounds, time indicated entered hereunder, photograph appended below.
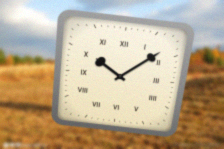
10:08
